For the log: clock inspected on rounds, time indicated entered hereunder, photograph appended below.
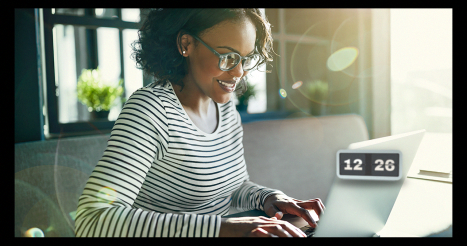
12:26
